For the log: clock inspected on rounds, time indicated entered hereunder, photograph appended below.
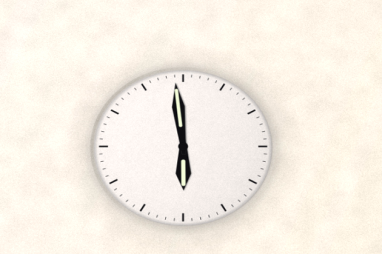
5:59
